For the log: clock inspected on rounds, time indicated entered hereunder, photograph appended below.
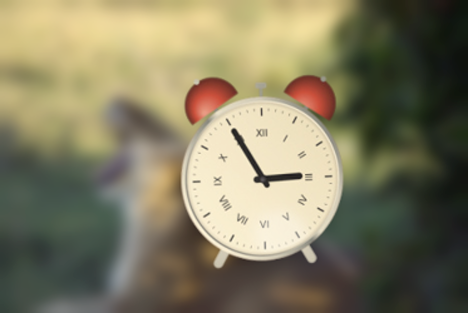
2:55
